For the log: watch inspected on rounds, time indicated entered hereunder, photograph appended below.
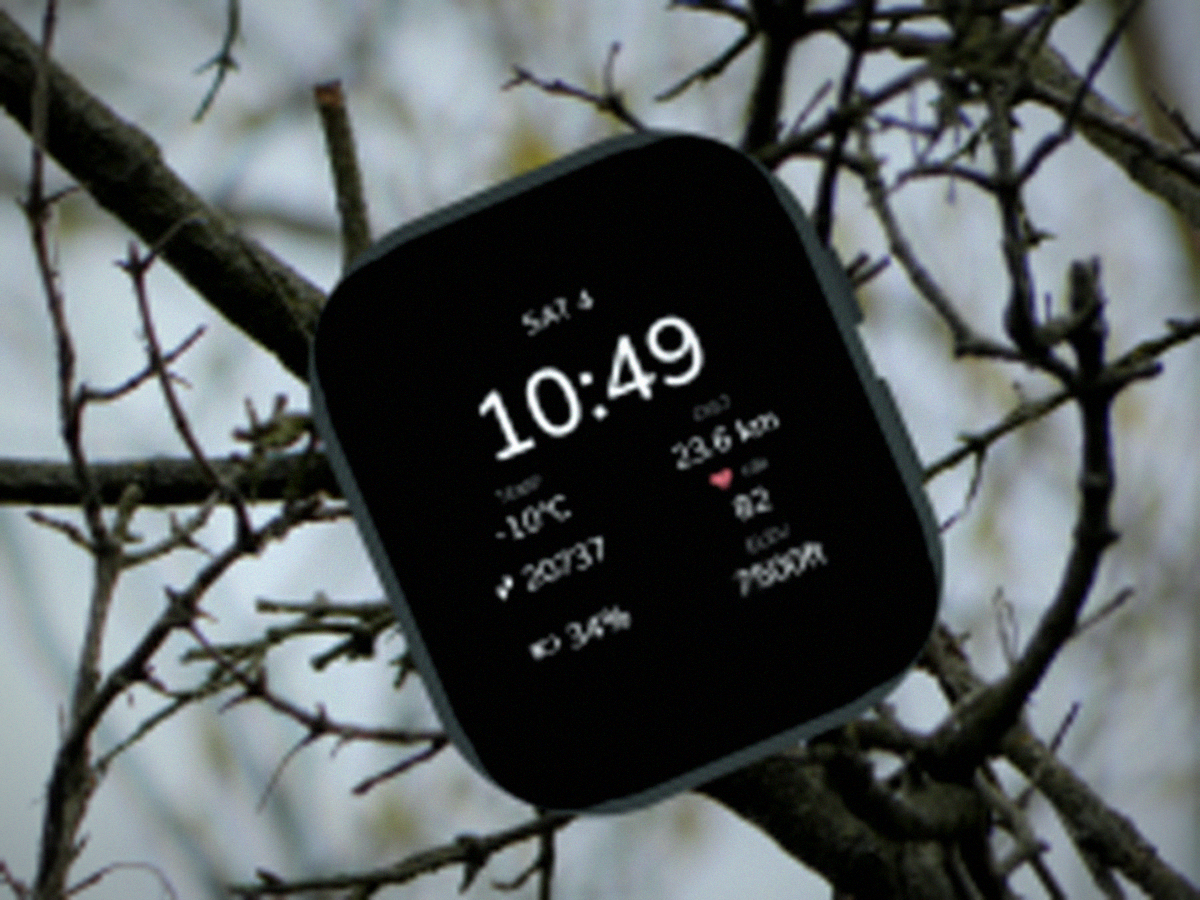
10:49
